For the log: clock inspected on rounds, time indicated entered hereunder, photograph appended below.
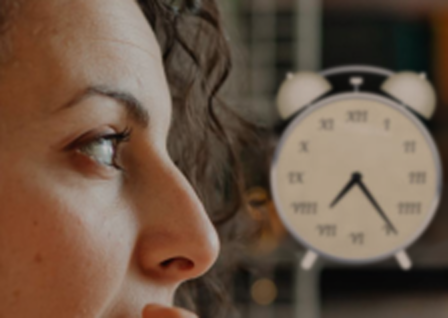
7:24
